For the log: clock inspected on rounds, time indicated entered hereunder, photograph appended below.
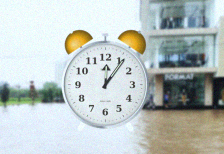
12:06
